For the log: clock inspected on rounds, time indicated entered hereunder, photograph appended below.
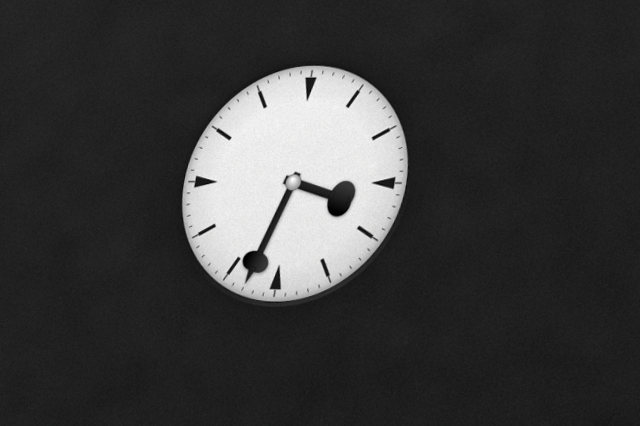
3:33
